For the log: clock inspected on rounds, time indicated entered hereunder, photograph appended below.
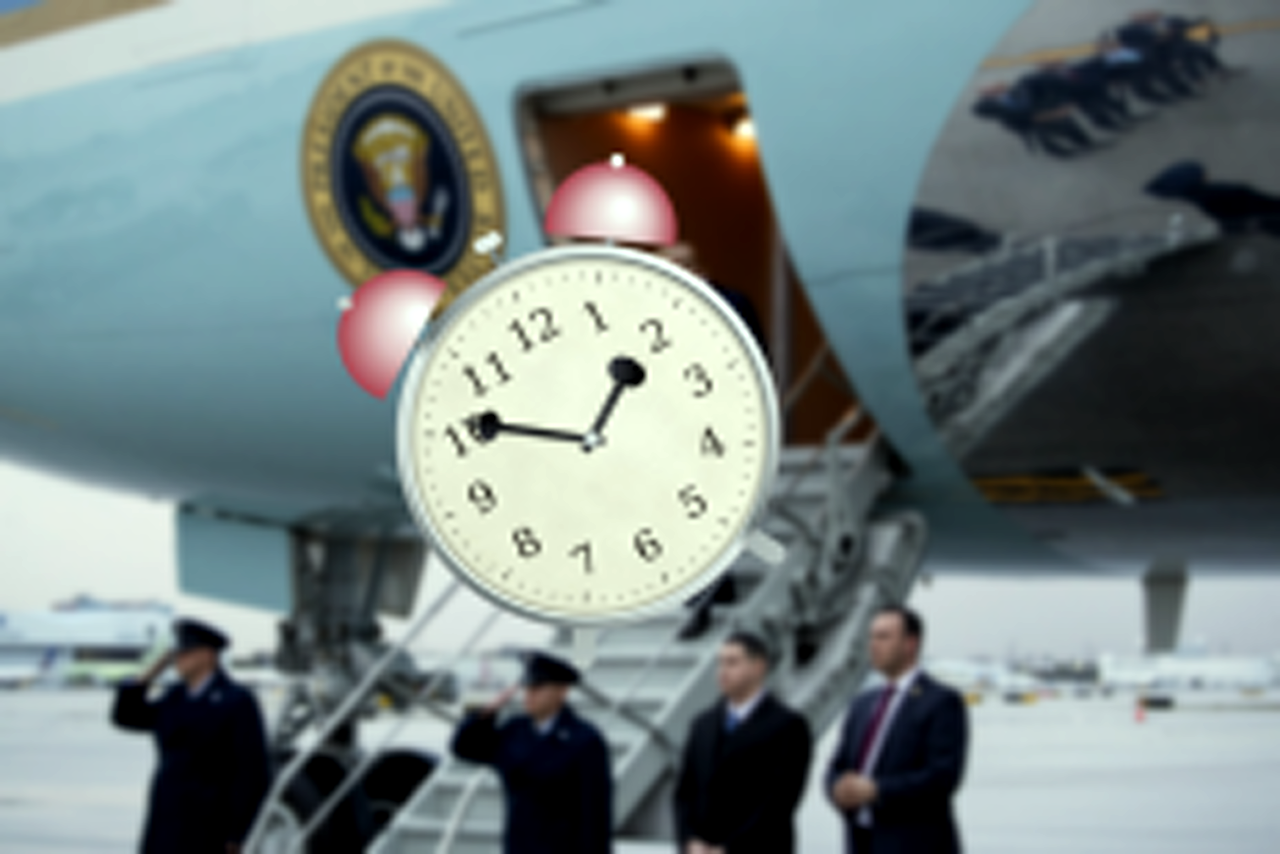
1:51
